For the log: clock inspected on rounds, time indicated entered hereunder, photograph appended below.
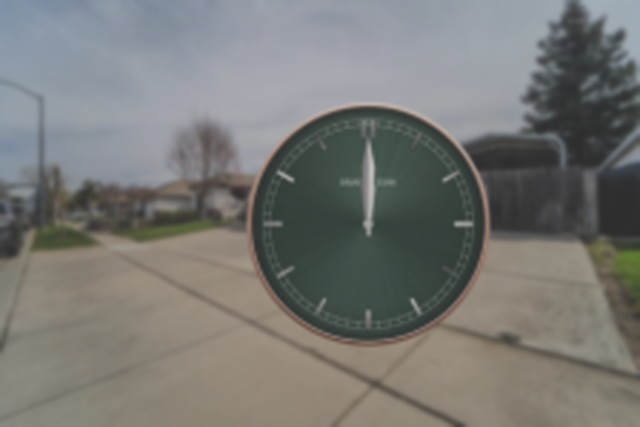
12:00
